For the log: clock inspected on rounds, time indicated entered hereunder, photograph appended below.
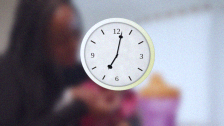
7:02
